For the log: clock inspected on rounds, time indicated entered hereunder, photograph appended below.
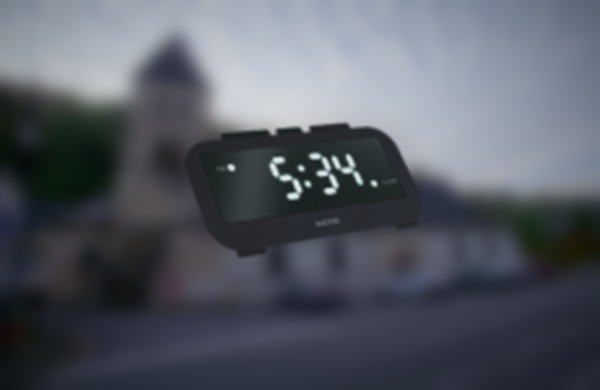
5:34
